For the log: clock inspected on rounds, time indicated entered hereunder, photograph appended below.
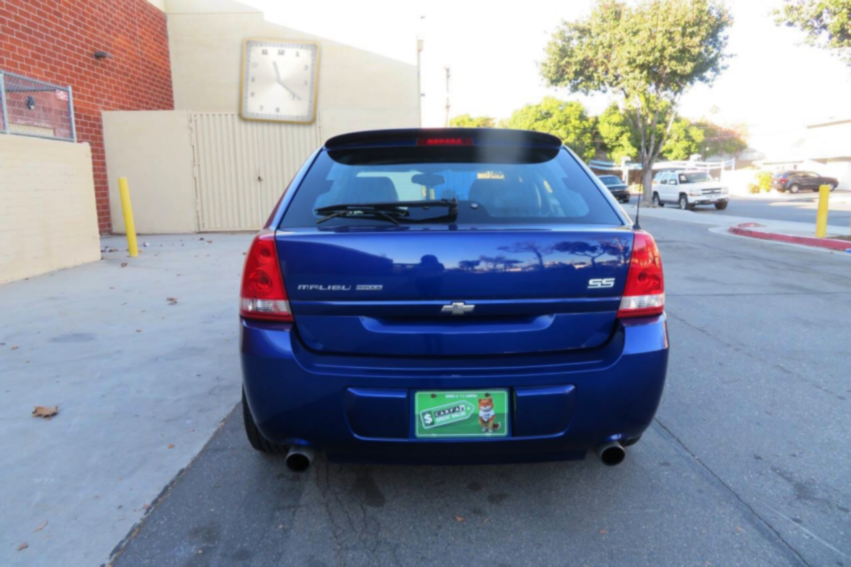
11:21
